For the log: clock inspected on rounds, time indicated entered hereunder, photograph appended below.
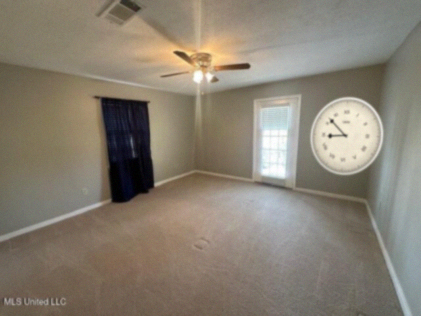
8:52
